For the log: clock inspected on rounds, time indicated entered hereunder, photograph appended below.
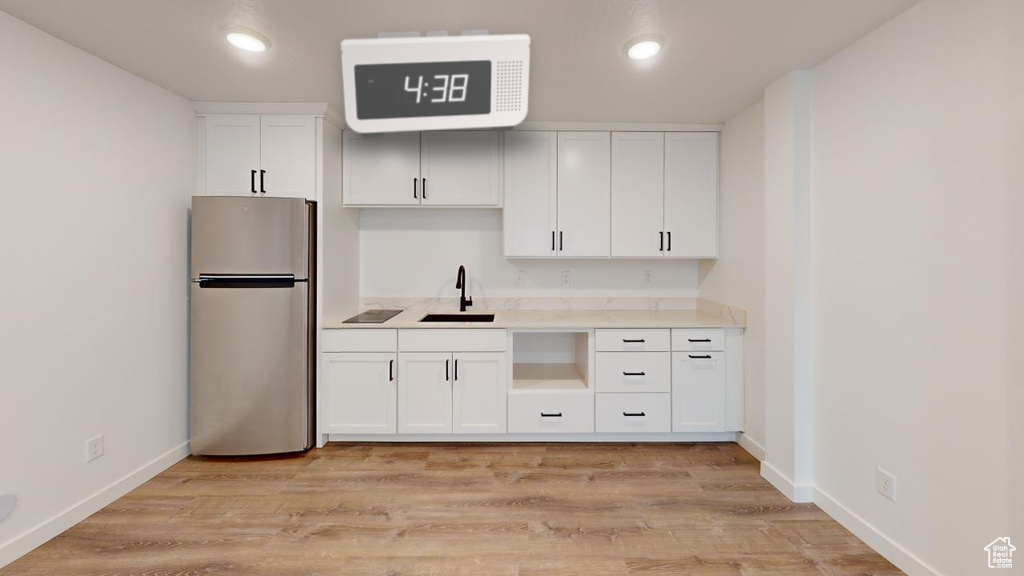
4:38
